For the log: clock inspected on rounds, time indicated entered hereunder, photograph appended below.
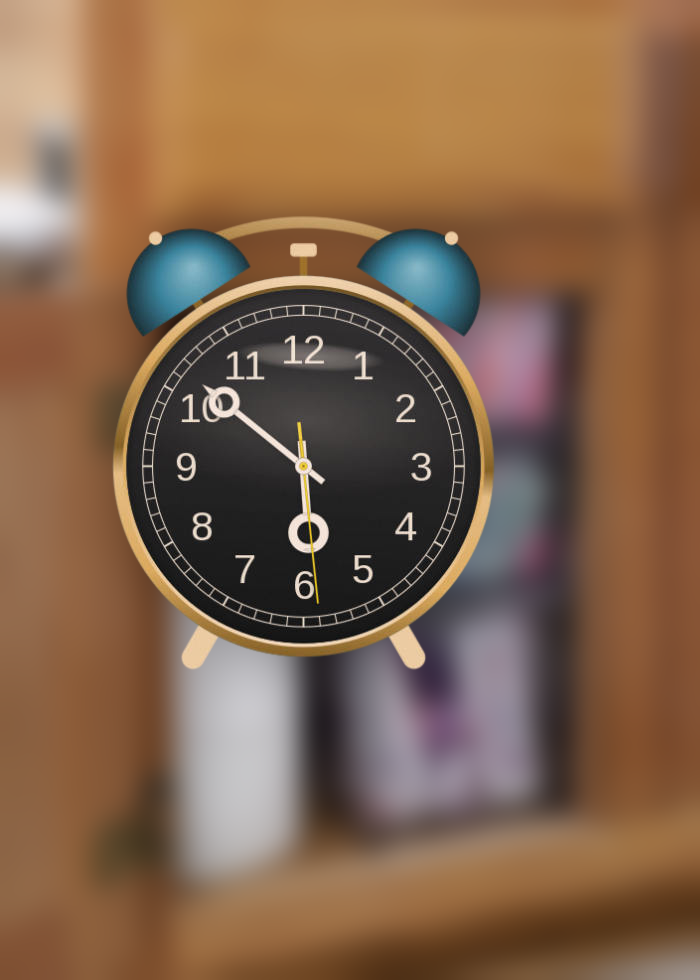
5:51:29
